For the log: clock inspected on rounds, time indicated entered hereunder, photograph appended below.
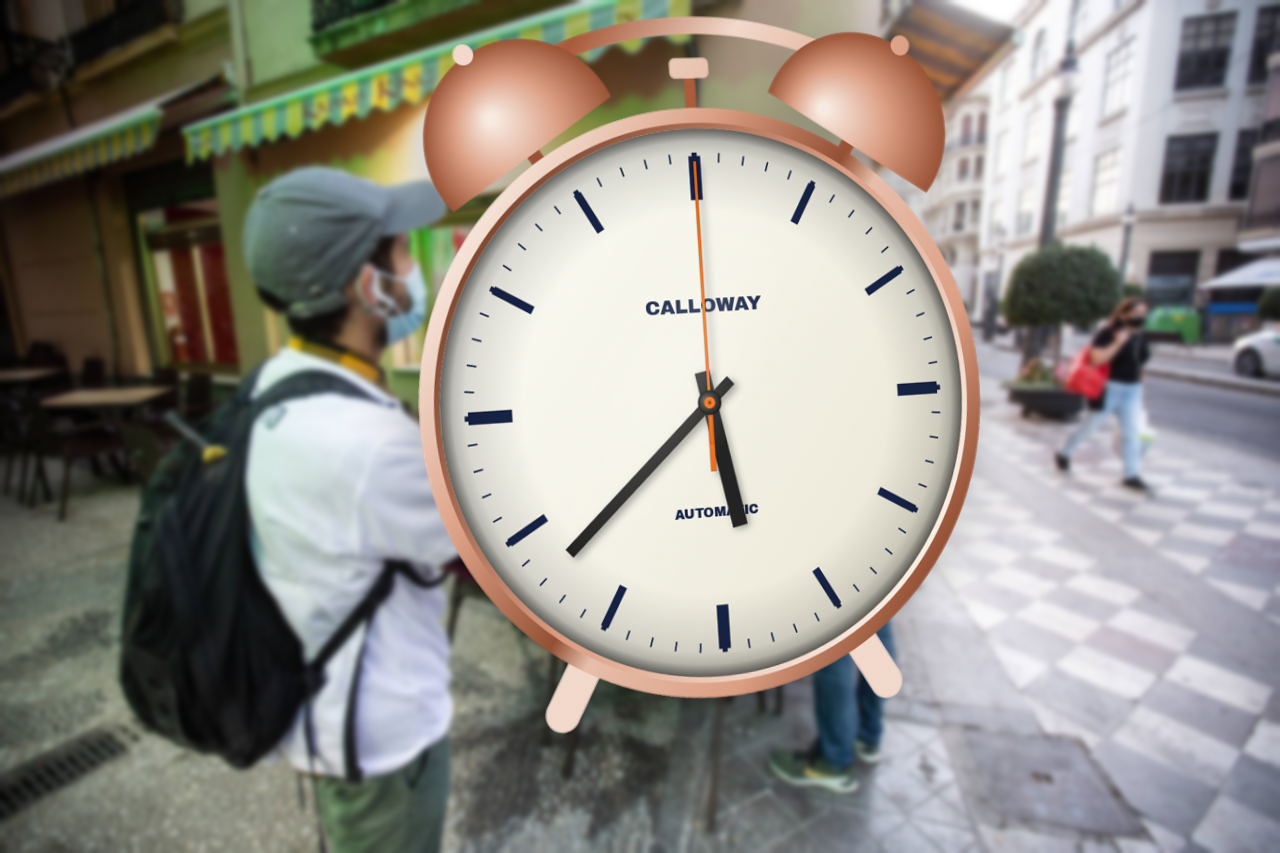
5:38:00
